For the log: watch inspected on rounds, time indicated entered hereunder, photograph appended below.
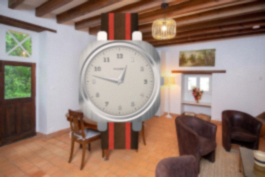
12:47
